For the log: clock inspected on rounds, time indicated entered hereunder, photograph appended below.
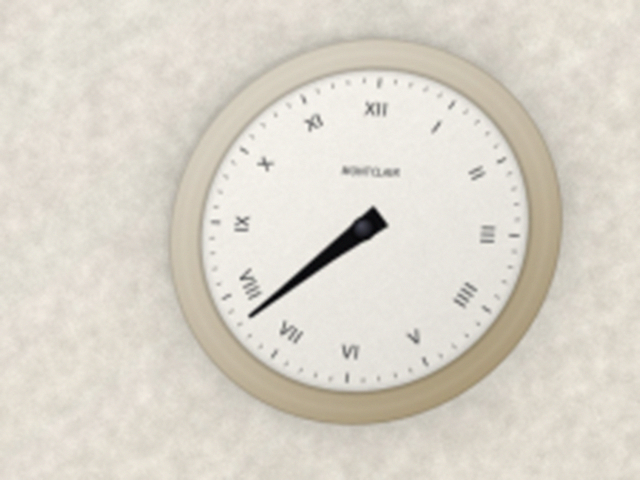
7:38
